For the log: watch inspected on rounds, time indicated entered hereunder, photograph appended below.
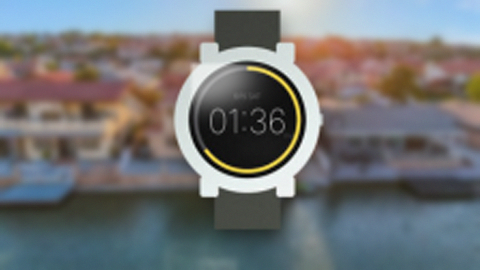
1:36
